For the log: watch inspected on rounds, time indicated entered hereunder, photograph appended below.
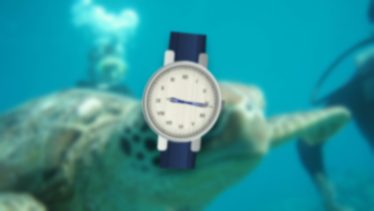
9:16
